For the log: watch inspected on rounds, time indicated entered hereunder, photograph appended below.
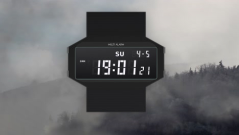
19:01:21
